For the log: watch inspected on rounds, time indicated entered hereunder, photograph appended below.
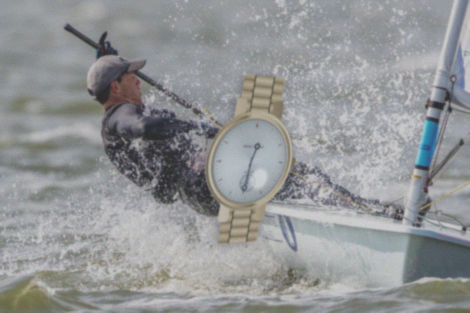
12:31
